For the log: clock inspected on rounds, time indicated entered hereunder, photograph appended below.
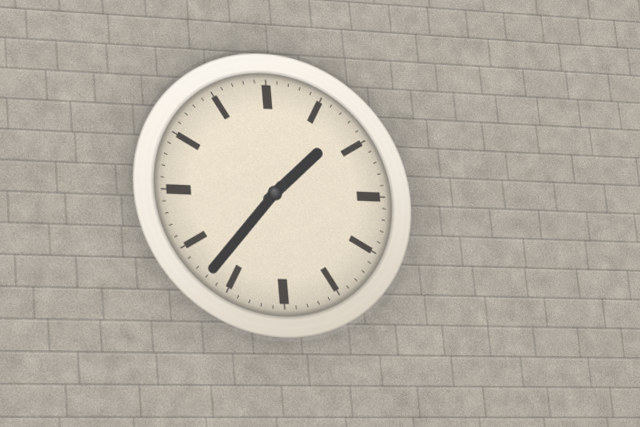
1:37
